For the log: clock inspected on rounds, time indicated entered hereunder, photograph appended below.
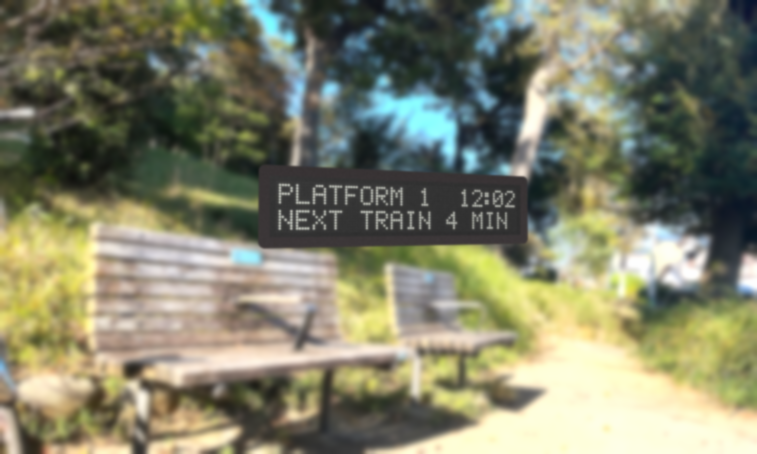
12:02
